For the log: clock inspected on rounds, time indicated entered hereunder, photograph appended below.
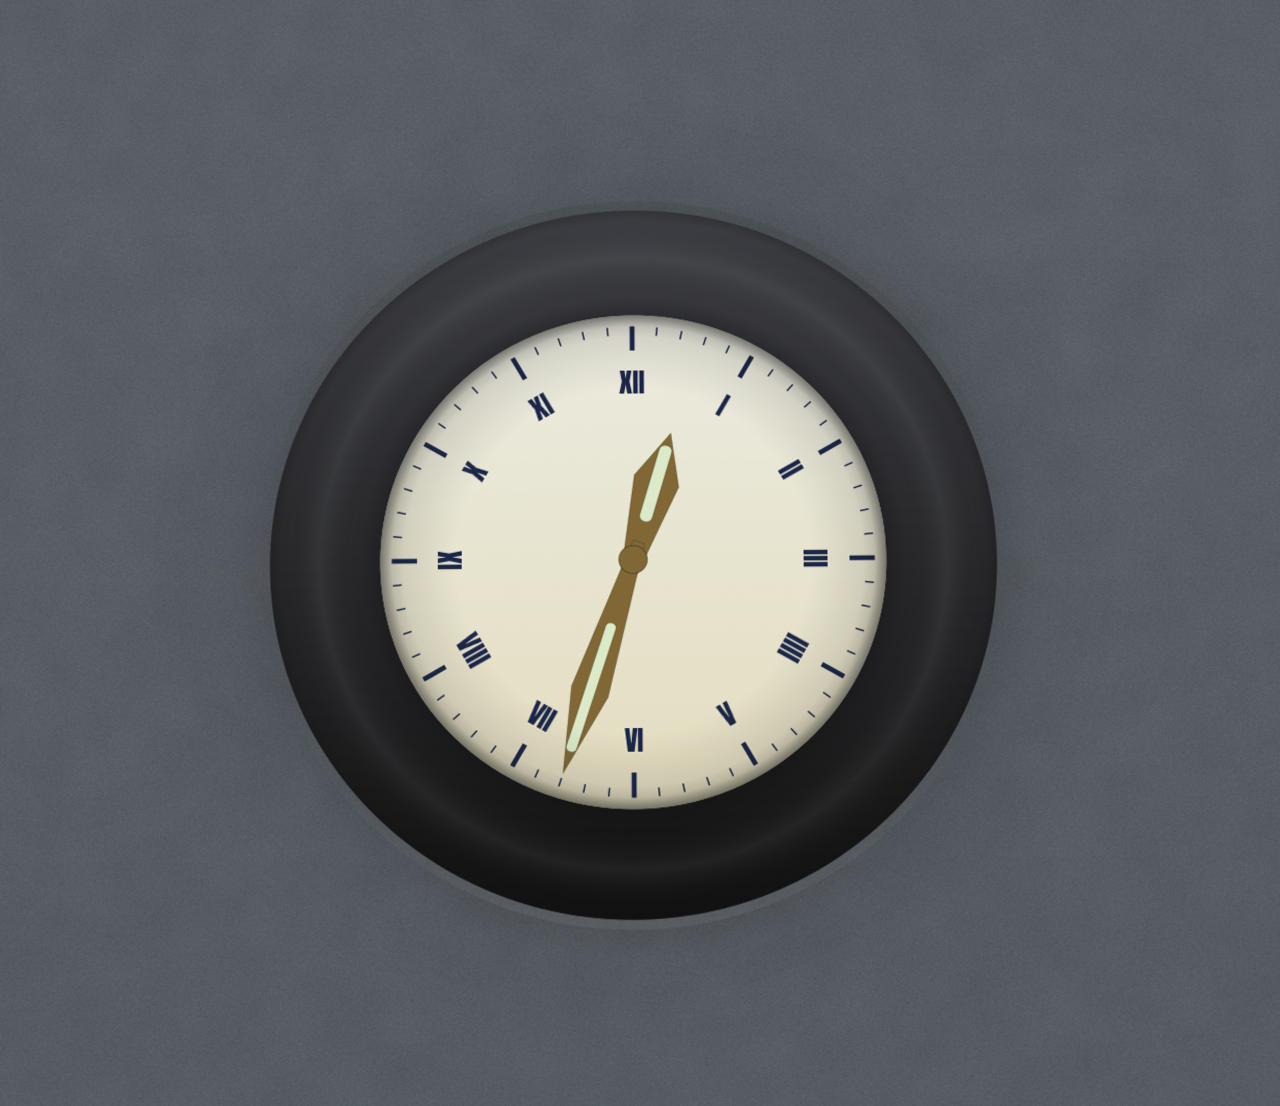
12:33
